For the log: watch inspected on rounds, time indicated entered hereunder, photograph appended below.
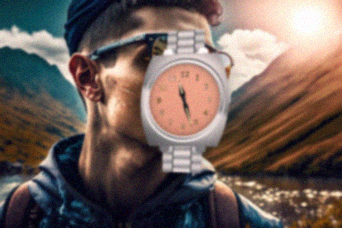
11:27
